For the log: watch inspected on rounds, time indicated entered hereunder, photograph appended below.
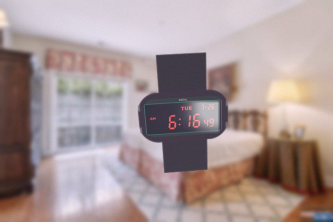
6:16:49
